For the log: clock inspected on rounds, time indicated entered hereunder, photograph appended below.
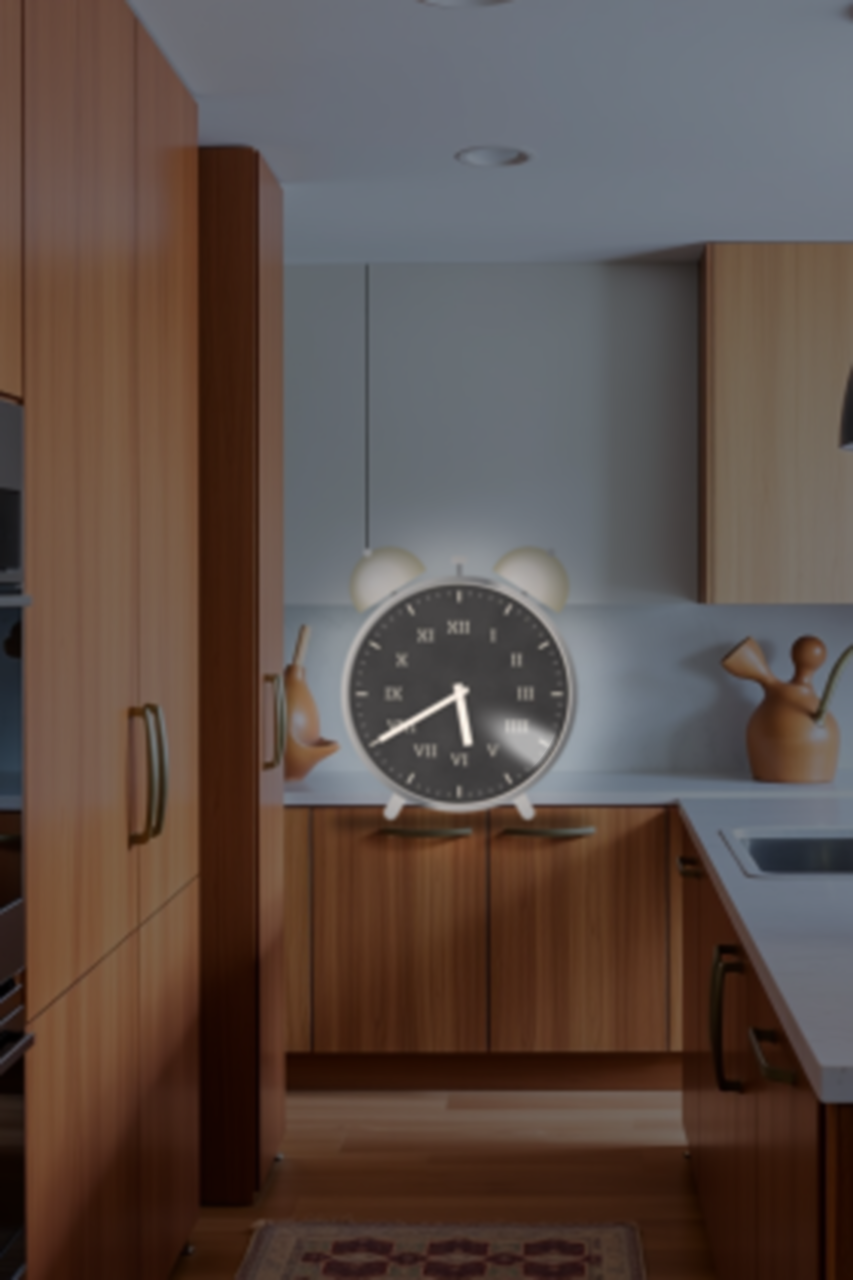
5:40
